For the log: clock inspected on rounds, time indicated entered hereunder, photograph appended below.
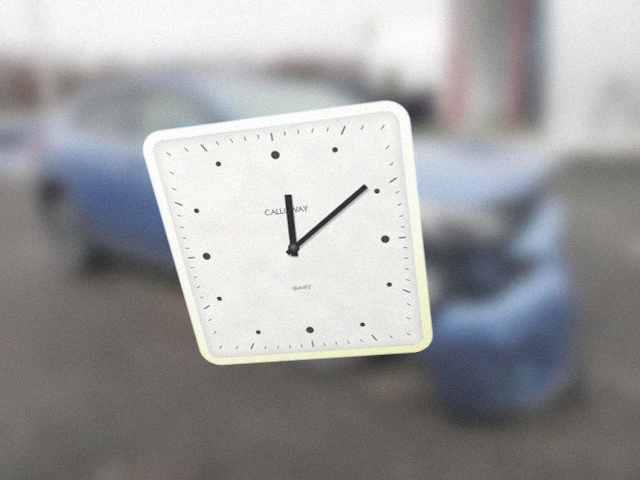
12:09
